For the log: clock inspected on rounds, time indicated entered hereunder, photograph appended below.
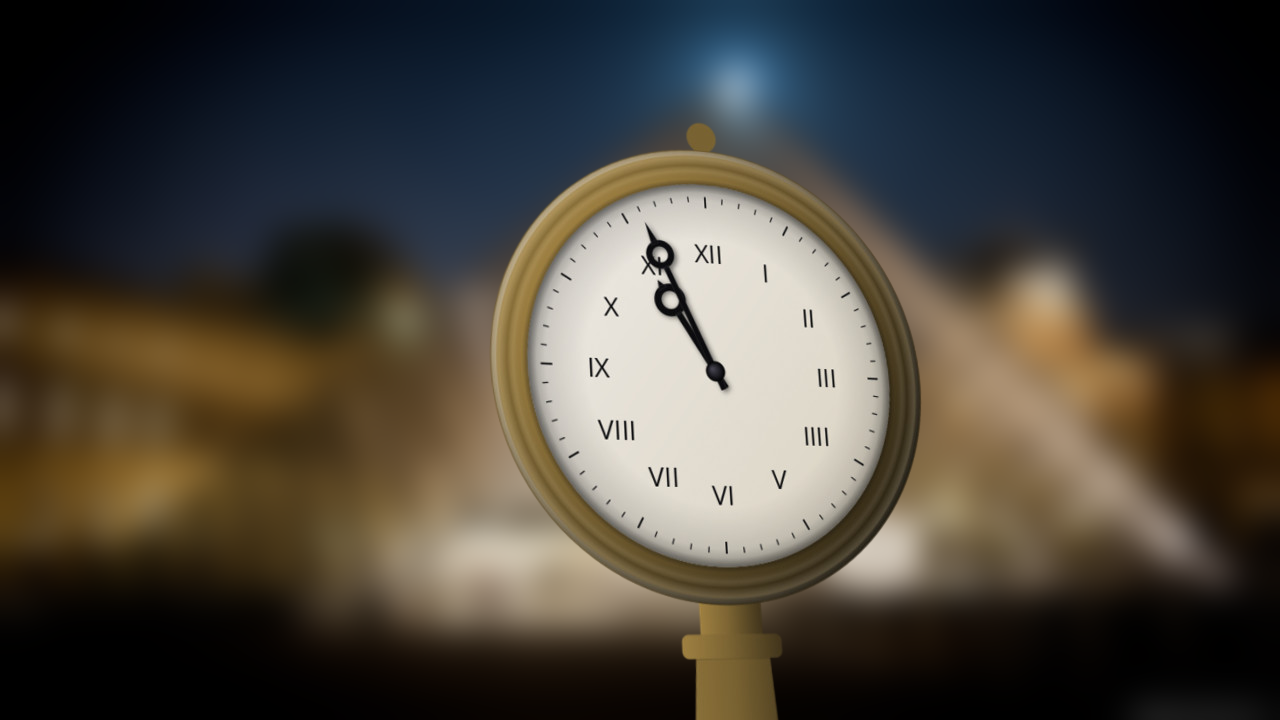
10:56
